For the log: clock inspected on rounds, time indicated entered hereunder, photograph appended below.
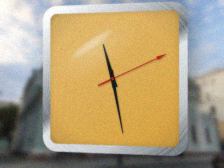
11:28:11
